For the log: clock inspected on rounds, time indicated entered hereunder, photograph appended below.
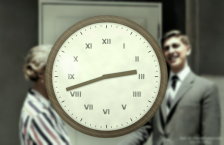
2:42
